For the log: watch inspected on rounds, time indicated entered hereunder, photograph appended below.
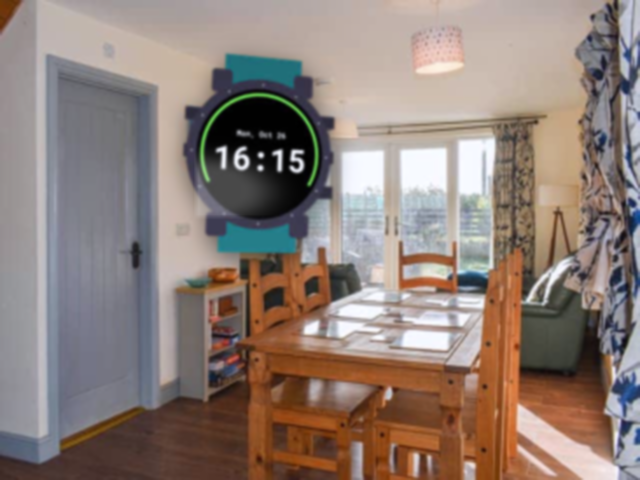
16:15
